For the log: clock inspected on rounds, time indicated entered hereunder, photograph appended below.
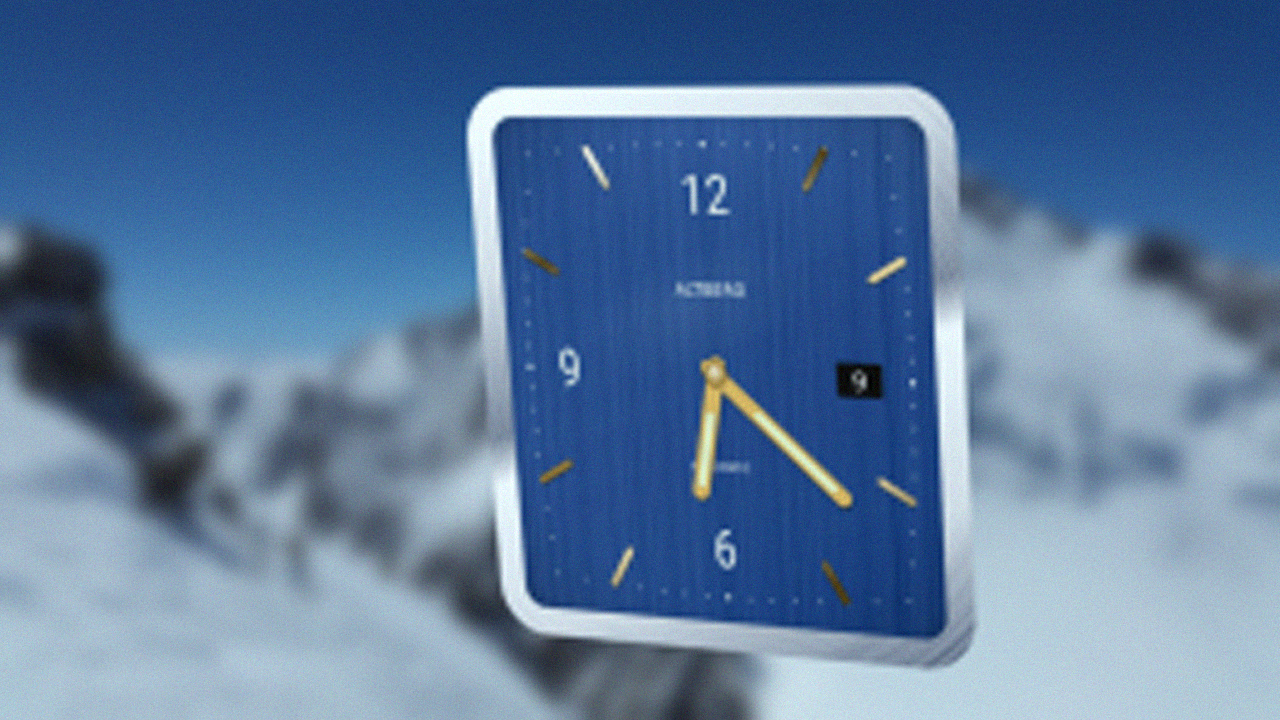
6:22
